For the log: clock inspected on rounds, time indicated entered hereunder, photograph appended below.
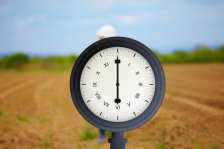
6:00
